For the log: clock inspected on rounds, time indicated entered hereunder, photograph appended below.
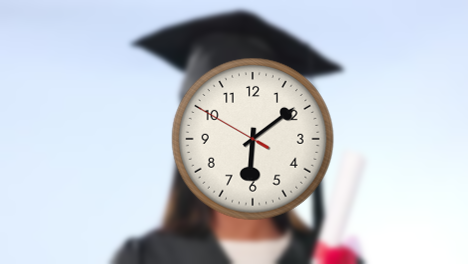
6:08:50
